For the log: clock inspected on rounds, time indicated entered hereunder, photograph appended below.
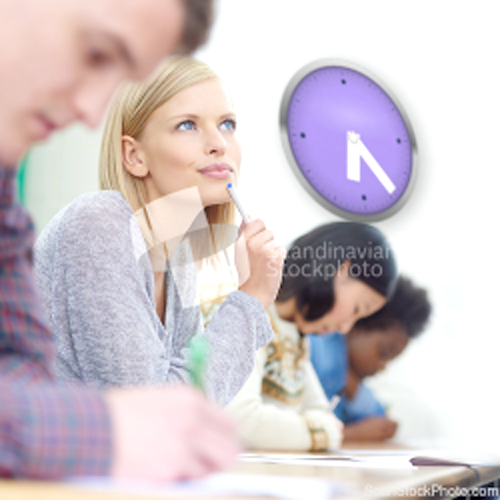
6:24
